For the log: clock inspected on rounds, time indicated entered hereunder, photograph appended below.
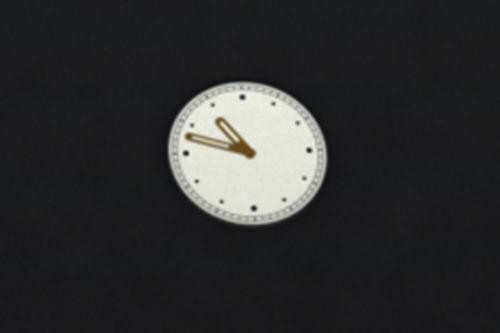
10:48
